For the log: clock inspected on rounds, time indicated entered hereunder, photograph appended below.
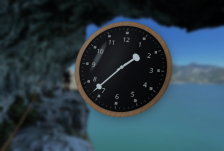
1:37
